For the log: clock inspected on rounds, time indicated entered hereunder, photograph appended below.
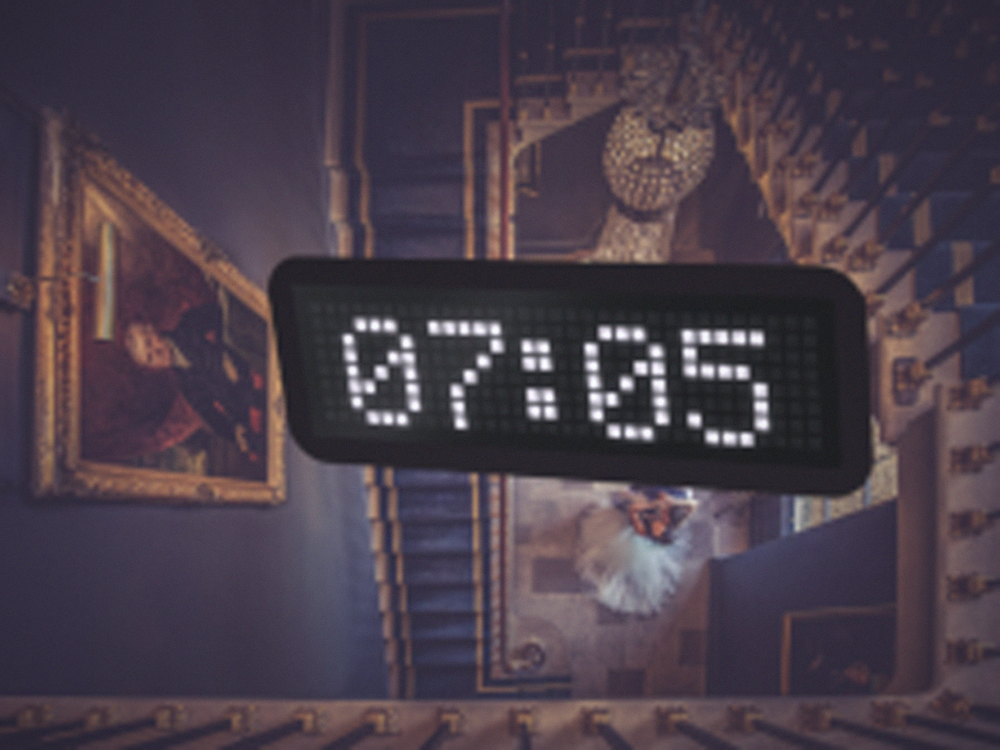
7:05
